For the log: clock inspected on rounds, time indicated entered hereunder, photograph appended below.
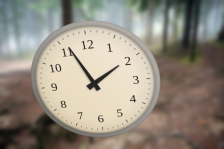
1:56
